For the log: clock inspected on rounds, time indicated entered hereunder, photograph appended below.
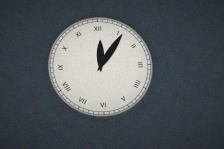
12:06
